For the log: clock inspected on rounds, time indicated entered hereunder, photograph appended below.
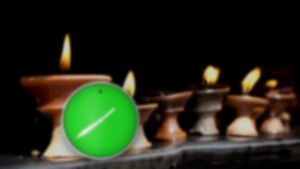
1:39
